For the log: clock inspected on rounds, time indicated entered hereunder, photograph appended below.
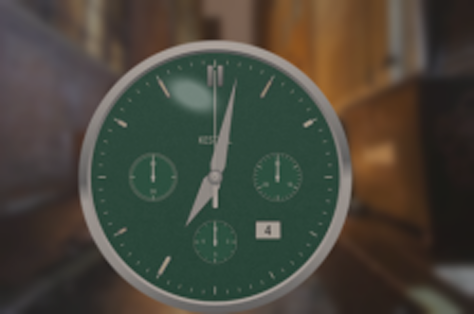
7:02
